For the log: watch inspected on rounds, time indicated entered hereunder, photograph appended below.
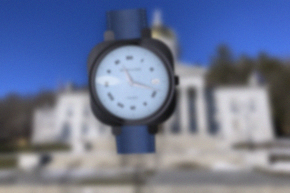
11:18
